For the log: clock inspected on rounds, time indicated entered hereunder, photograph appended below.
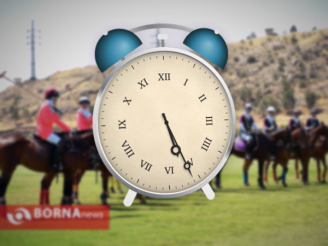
5:26
